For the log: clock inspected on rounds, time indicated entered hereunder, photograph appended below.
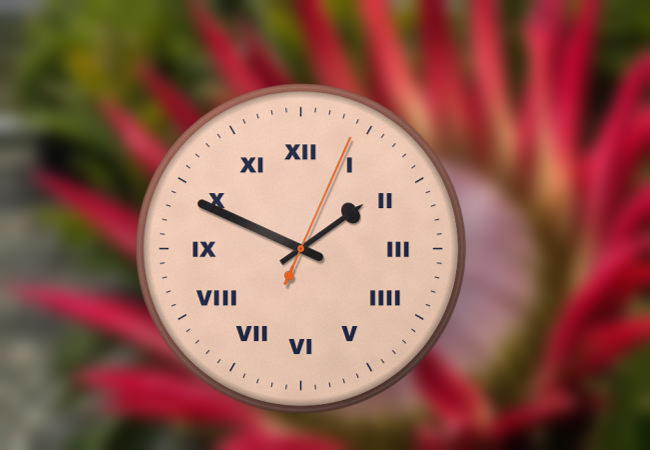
1:49:04
